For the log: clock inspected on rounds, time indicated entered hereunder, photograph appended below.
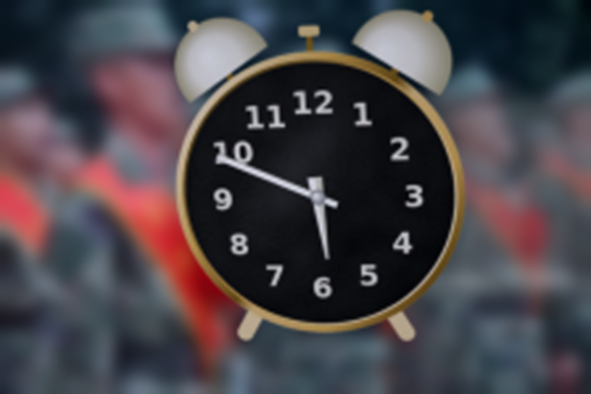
5:49
